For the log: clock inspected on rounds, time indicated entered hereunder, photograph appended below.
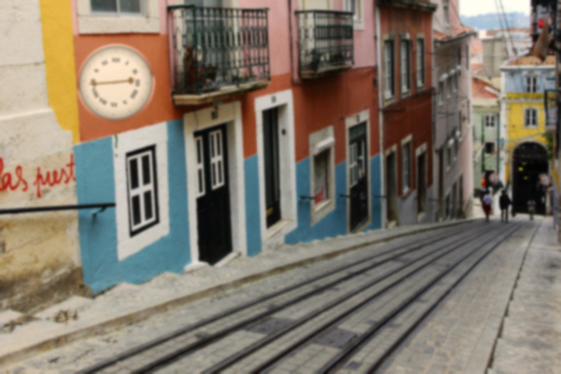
2:44
